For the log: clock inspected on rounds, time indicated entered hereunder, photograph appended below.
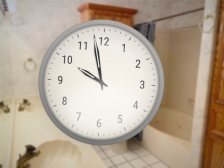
9:58
